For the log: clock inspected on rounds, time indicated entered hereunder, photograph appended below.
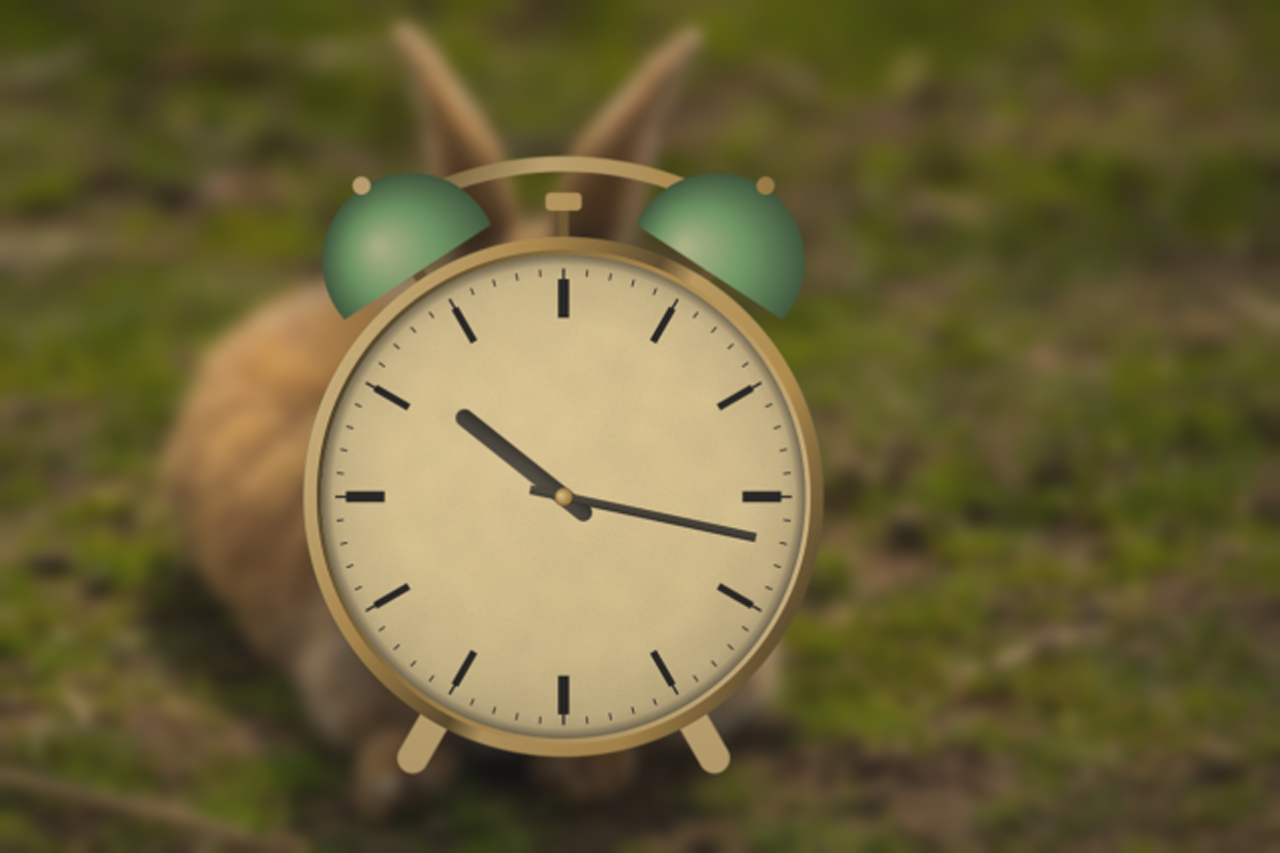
10:17
